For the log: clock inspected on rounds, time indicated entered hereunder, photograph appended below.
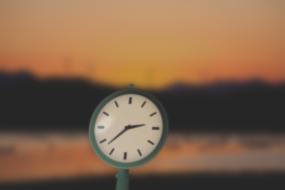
2:38
